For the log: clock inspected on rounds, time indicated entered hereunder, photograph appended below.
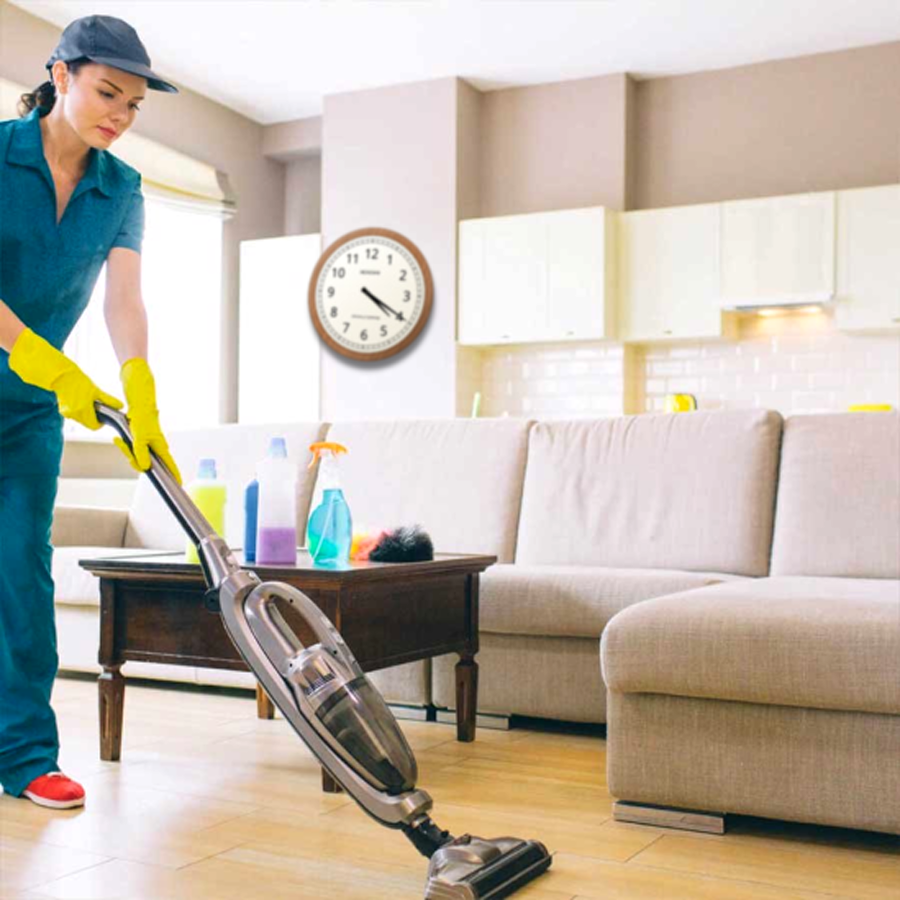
4:20
